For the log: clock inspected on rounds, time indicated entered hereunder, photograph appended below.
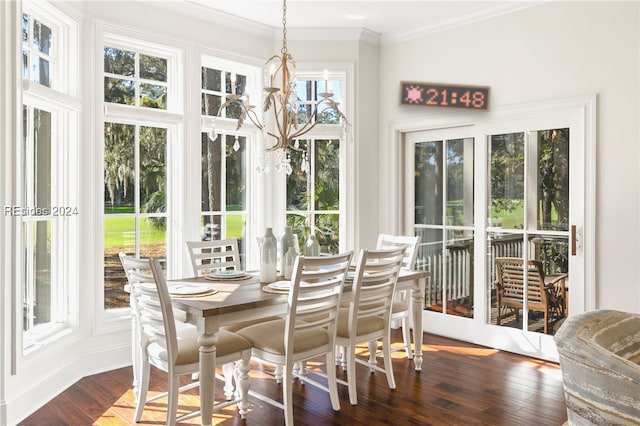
21:48
